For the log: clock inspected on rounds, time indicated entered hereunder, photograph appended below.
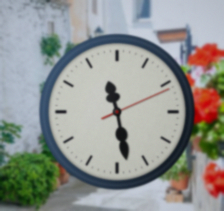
11:28:11
